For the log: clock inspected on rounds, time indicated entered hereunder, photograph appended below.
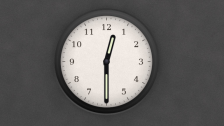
12:30
